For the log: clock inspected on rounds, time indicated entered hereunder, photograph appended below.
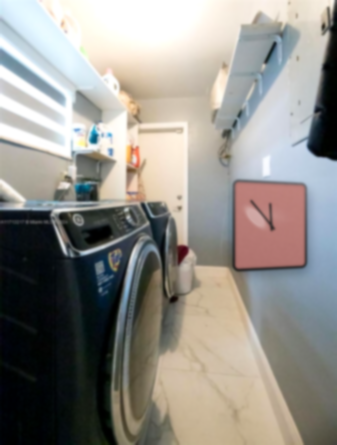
11:53
